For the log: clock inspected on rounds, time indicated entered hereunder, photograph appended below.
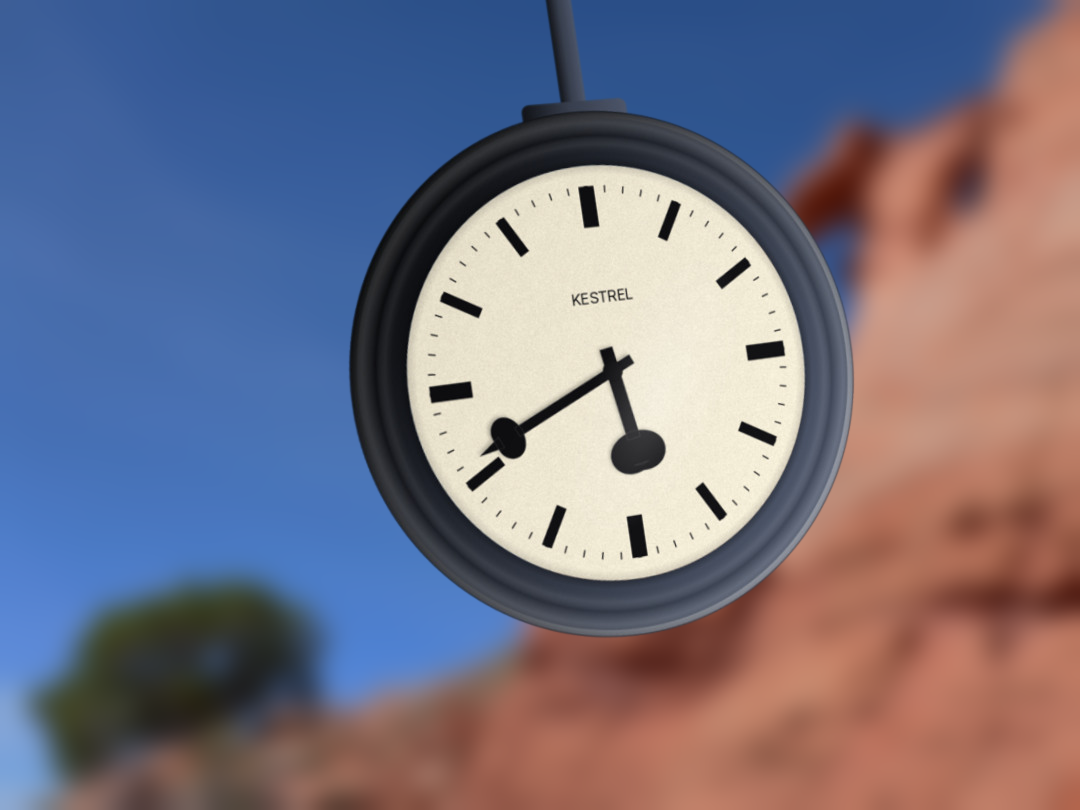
5:41
